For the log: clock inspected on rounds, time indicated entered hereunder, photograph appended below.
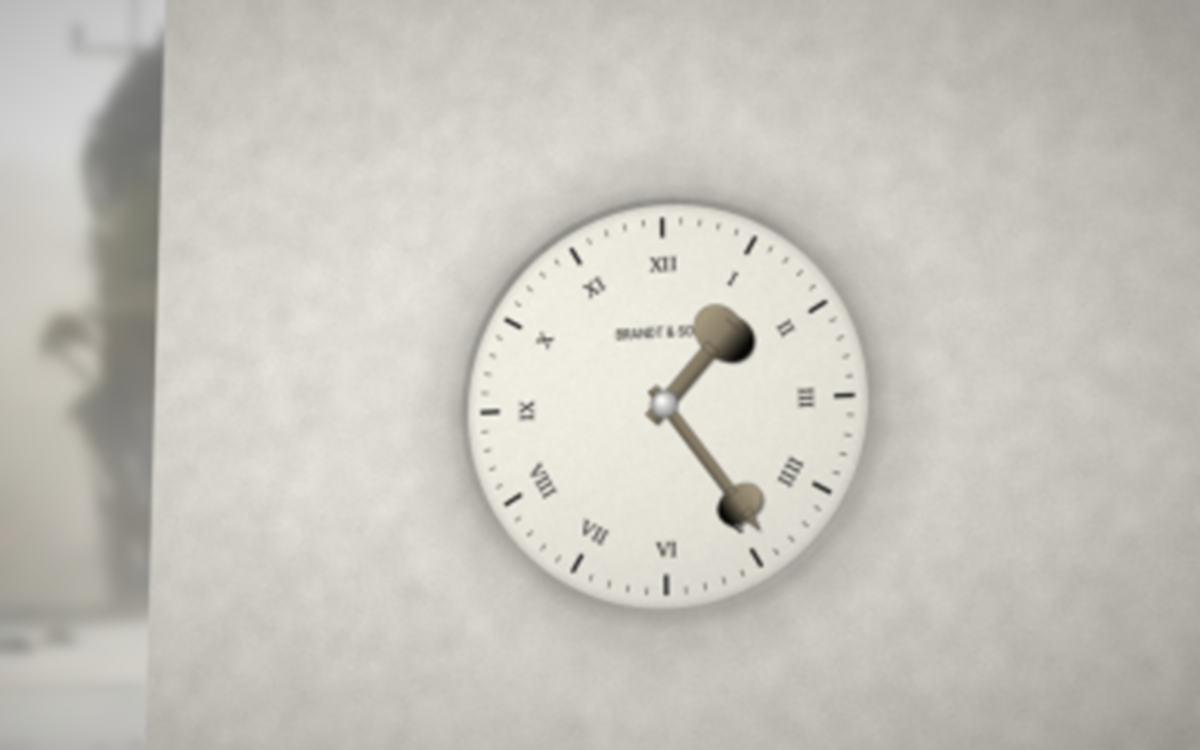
1:24
